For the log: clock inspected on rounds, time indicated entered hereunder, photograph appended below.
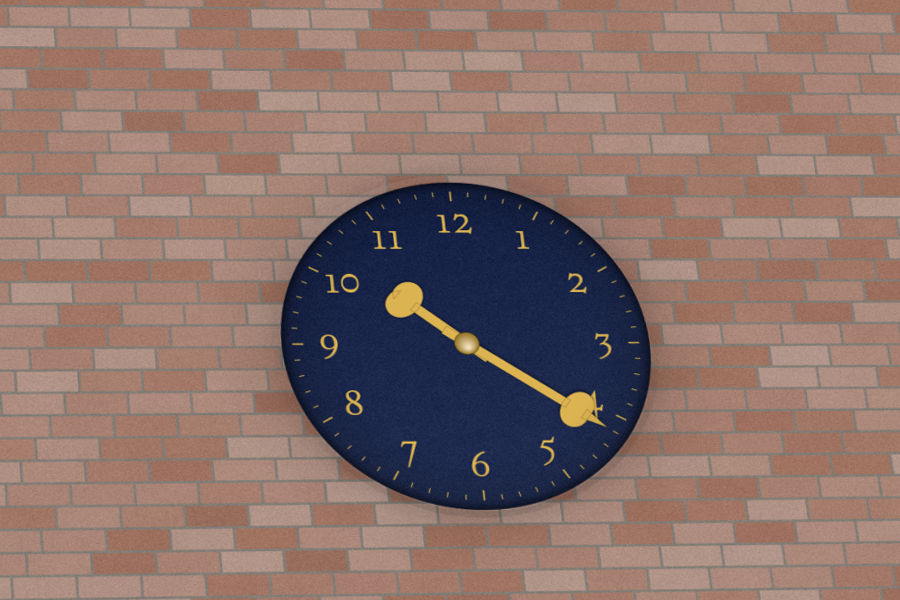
10:21
